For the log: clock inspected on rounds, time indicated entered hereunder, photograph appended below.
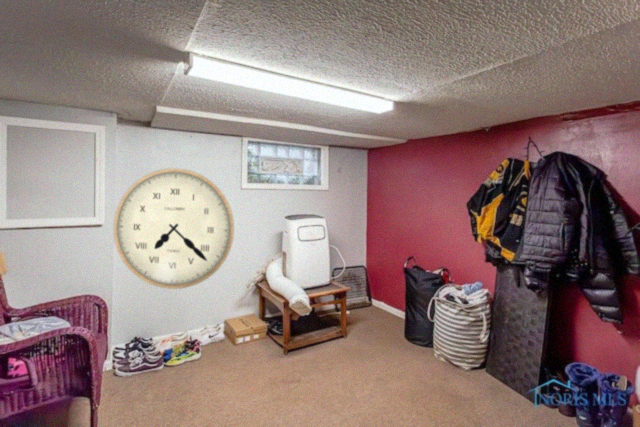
7:22
